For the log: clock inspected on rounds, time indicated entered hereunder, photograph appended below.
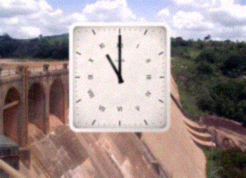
11:00
